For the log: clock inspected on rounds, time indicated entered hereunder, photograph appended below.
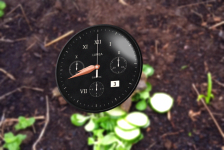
8:42
